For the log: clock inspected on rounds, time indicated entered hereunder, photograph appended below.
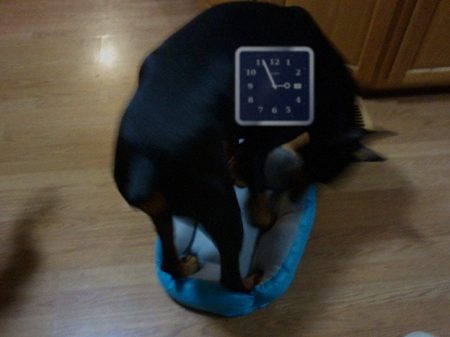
2:56
